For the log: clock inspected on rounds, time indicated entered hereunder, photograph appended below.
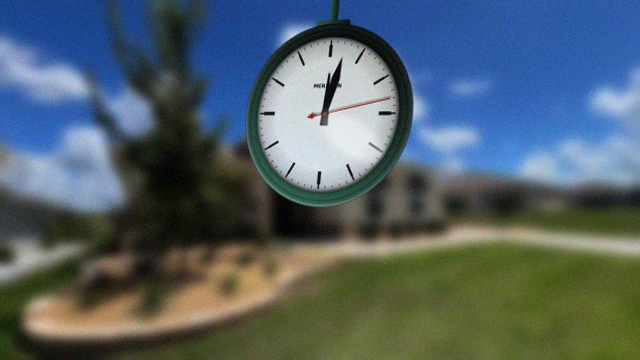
12:02:13
